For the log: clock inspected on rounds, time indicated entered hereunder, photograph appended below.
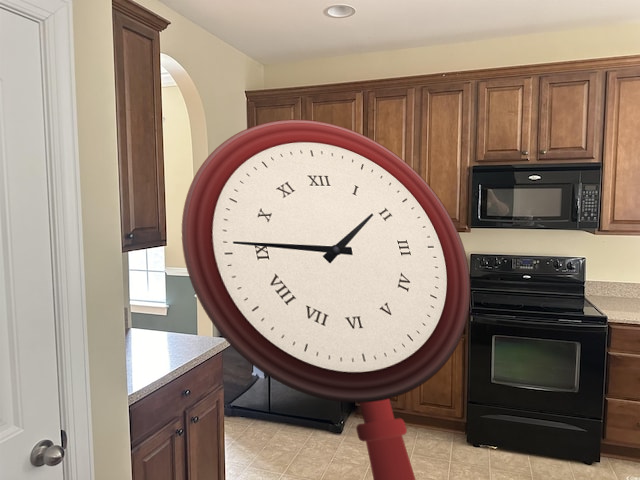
1:46
